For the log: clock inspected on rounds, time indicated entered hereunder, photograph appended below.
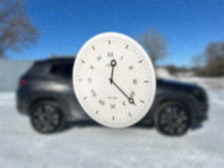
12:22
